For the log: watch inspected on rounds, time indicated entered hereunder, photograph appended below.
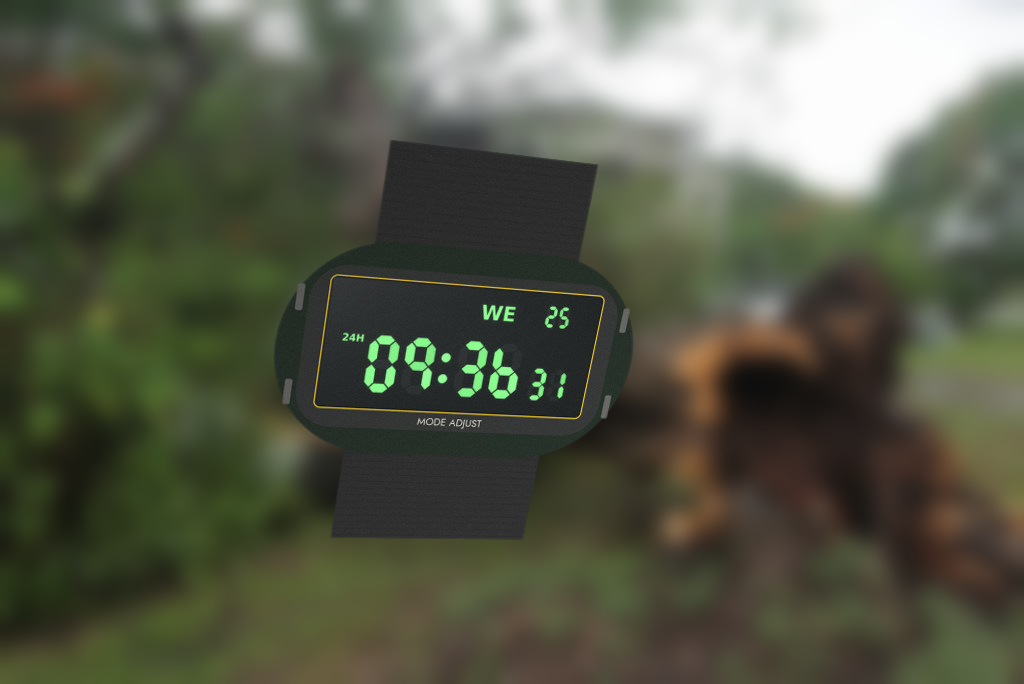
9:36:31
